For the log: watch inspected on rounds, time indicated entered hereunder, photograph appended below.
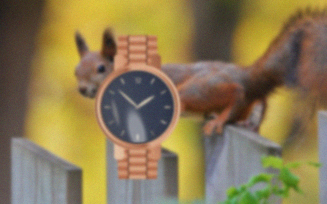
1:52
